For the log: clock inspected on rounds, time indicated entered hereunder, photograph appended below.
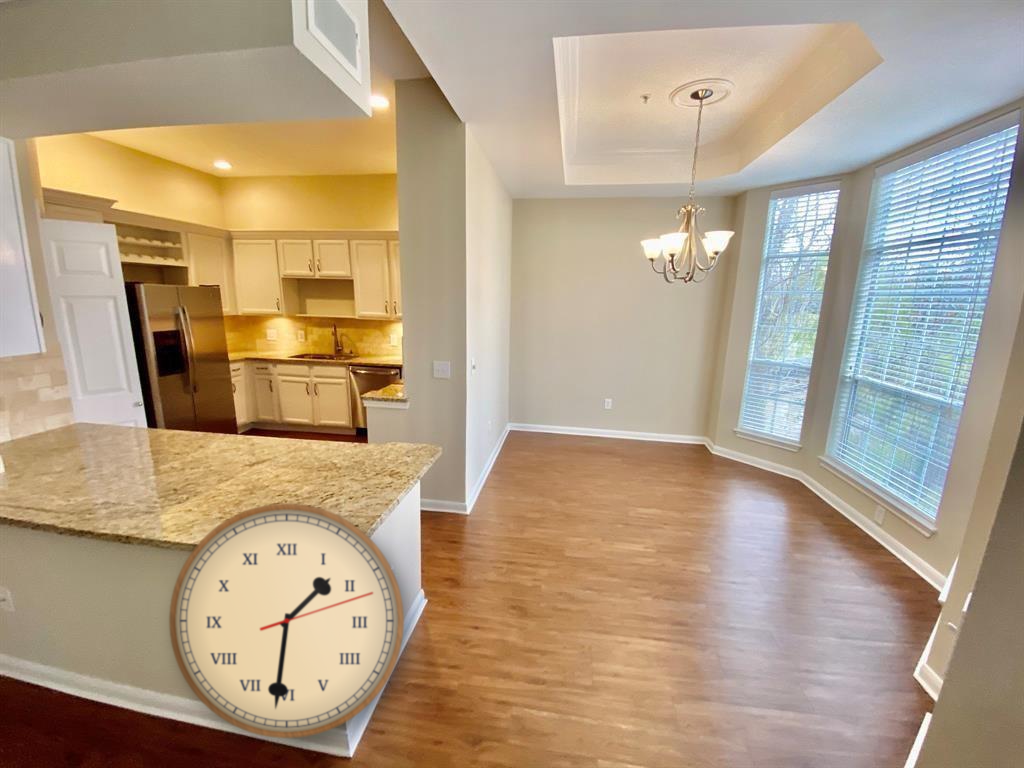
1:31:12
